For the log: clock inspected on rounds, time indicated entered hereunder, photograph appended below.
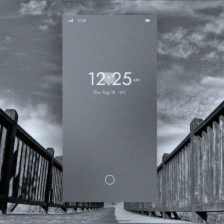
12:25
